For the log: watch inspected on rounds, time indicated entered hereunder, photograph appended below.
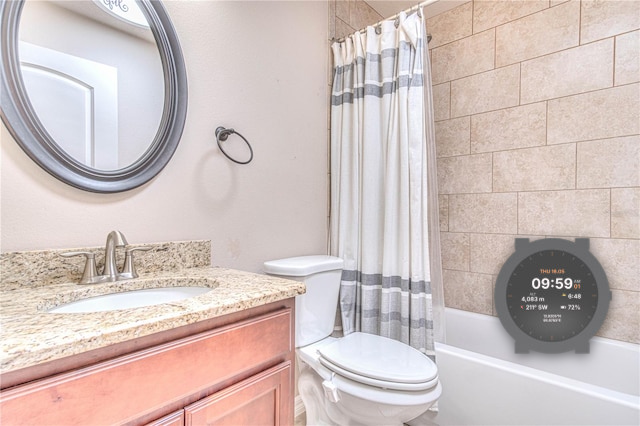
9:59
